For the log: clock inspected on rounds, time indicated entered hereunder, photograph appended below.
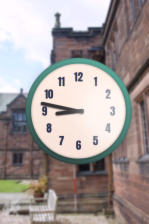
8:47
